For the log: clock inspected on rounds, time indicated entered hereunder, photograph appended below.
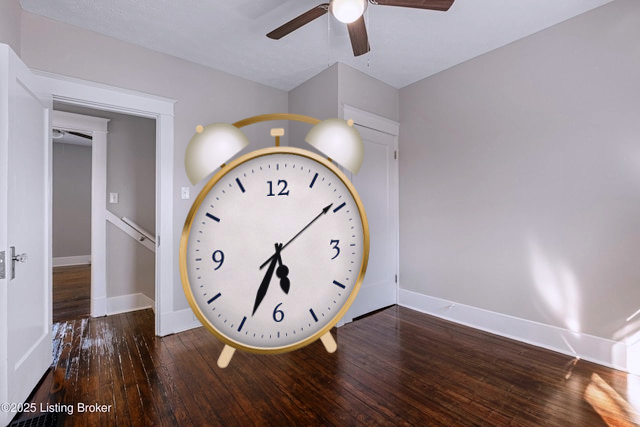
5:34:09
